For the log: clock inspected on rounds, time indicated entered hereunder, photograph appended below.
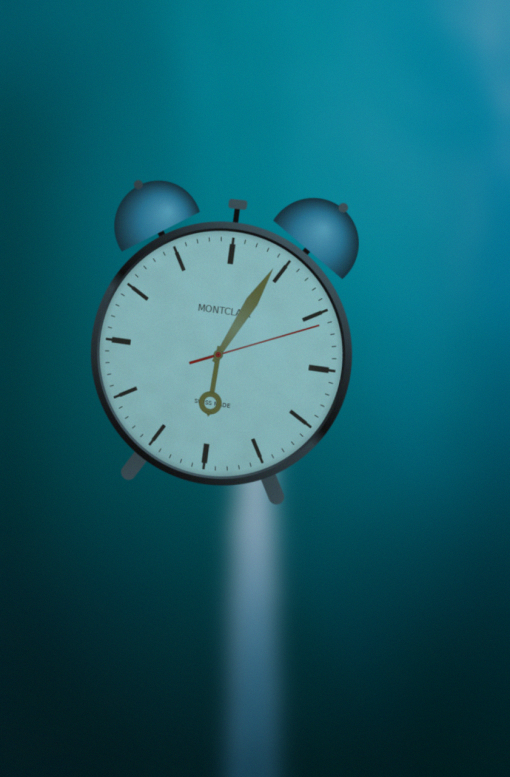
6:04:11
